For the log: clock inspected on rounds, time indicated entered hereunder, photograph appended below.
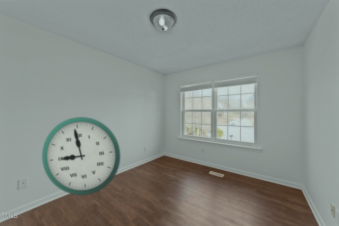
8:59
